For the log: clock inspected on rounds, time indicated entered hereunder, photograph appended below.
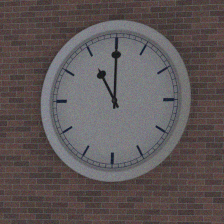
11:00
